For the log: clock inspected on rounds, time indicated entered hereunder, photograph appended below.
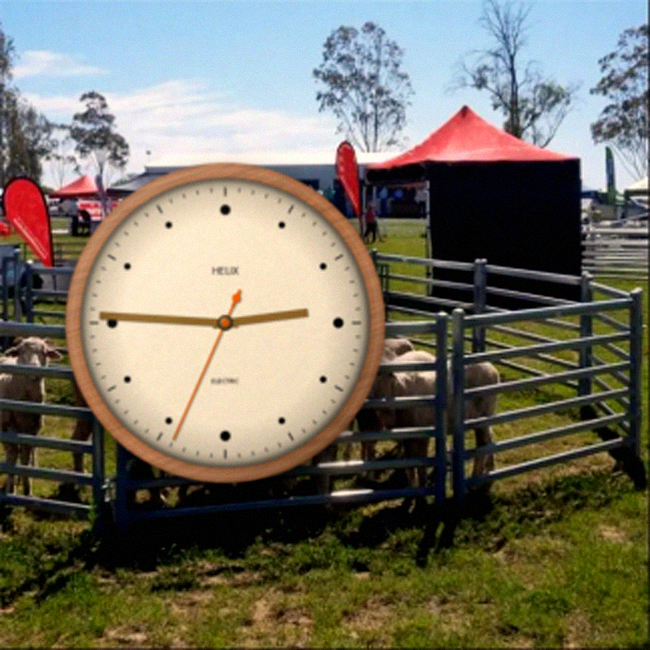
2:45:34
